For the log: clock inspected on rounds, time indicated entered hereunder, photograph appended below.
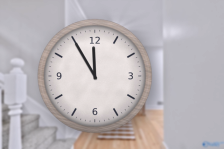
11:55
